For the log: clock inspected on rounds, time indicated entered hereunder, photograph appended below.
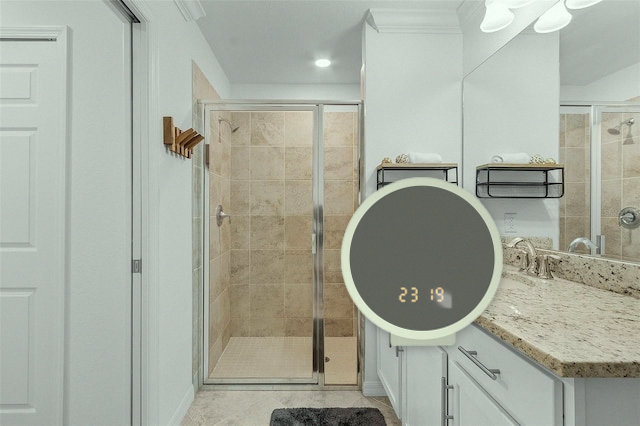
23:19
